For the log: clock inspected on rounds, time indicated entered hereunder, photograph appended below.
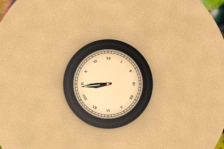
8:44
